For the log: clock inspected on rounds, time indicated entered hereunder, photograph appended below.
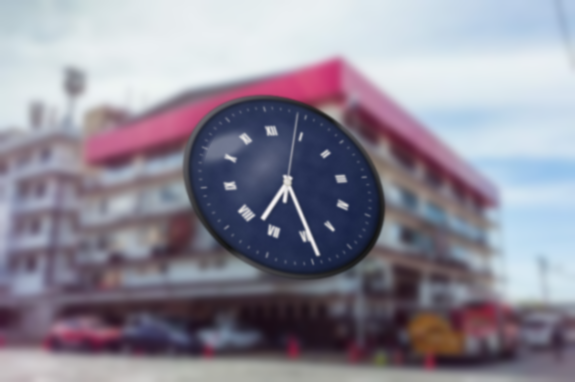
7:29:04
